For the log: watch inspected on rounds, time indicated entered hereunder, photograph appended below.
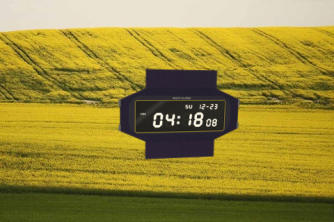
4:18:08
